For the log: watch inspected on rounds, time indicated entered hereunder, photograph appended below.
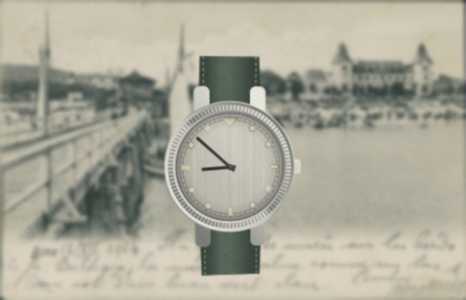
8:52
